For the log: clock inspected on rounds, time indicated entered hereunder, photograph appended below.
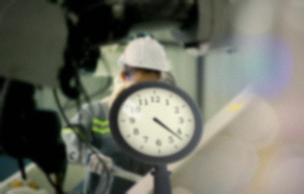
4:22
